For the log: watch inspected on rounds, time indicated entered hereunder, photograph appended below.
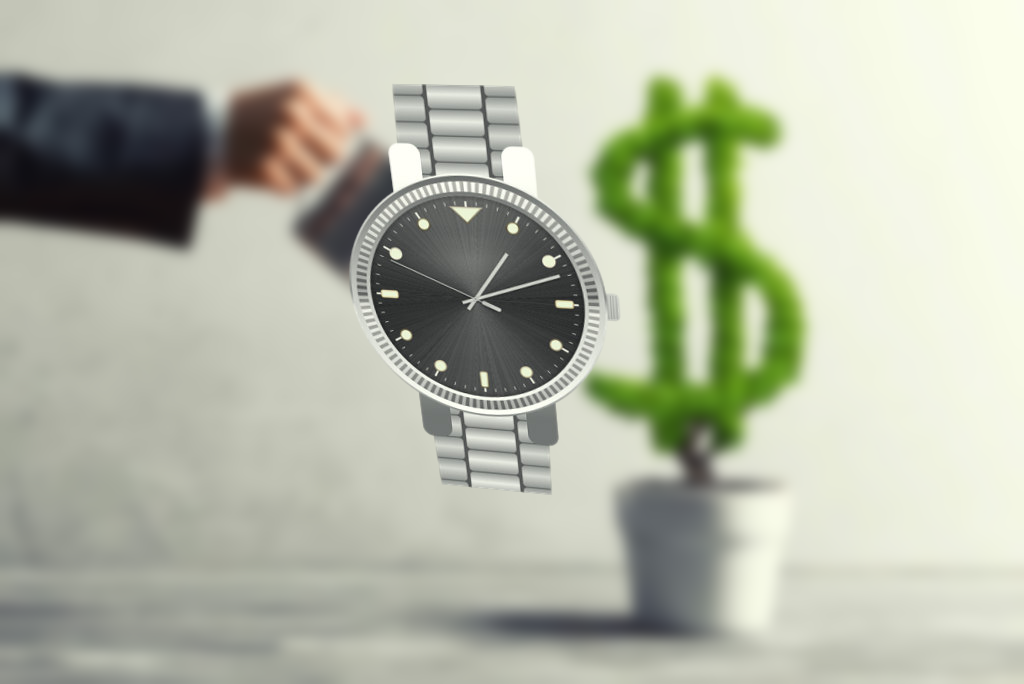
1:11:49
